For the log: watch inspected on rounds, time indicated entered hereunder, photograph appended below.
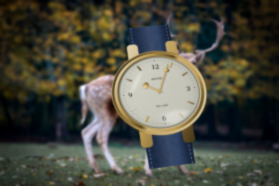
10:04
